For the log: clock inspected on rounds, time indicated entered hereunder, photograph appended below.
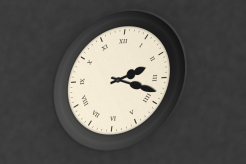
2:18
